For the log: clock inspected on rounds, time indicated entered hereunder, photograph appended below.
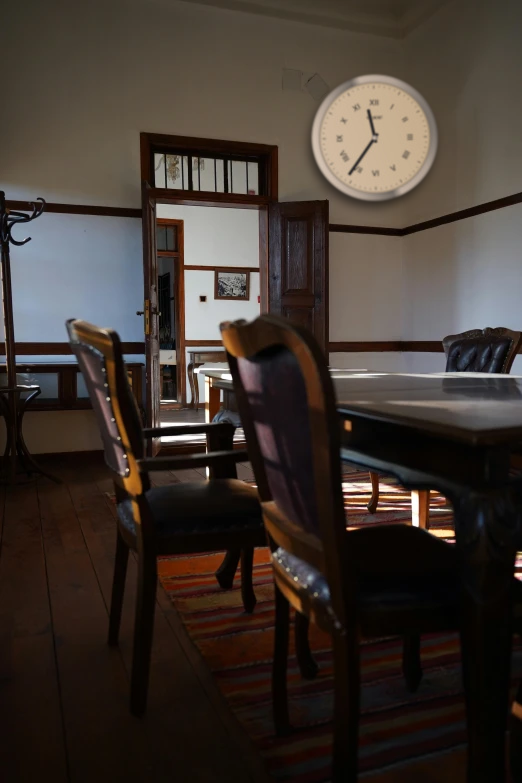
11:36
